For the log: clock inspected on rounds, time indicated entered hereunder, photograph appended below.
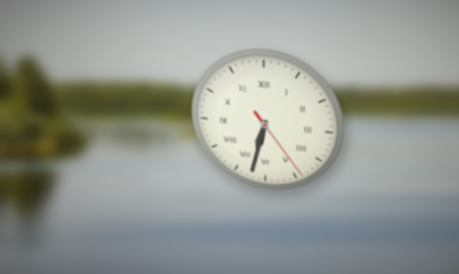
6:32:24
